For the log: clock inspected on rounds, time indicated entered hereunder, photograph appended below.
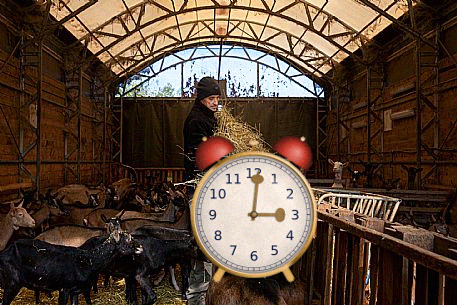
3:01
